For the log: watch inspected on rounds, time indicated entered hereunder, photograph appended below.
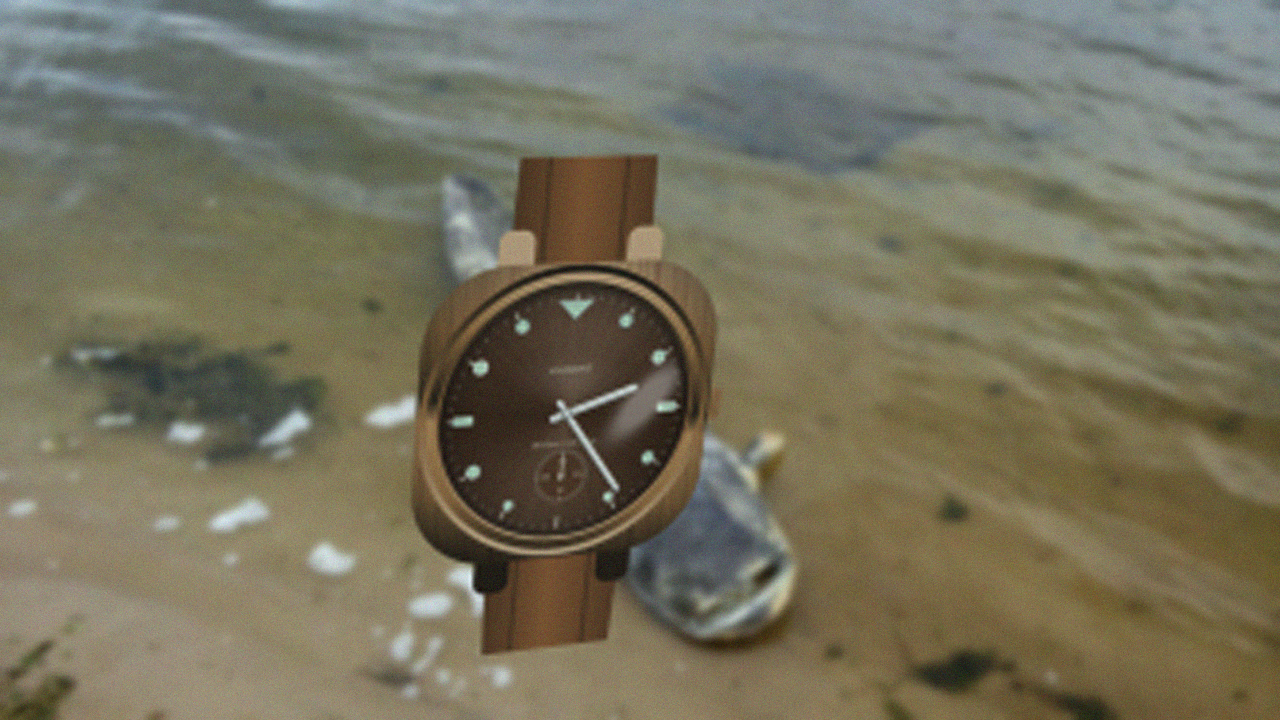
2:24
